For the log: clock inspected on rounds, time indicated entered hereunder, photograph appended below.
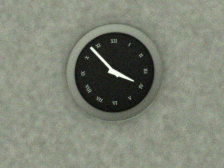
3:53
